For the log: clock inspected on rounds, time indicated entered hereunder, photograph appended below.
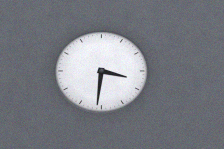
3:31
